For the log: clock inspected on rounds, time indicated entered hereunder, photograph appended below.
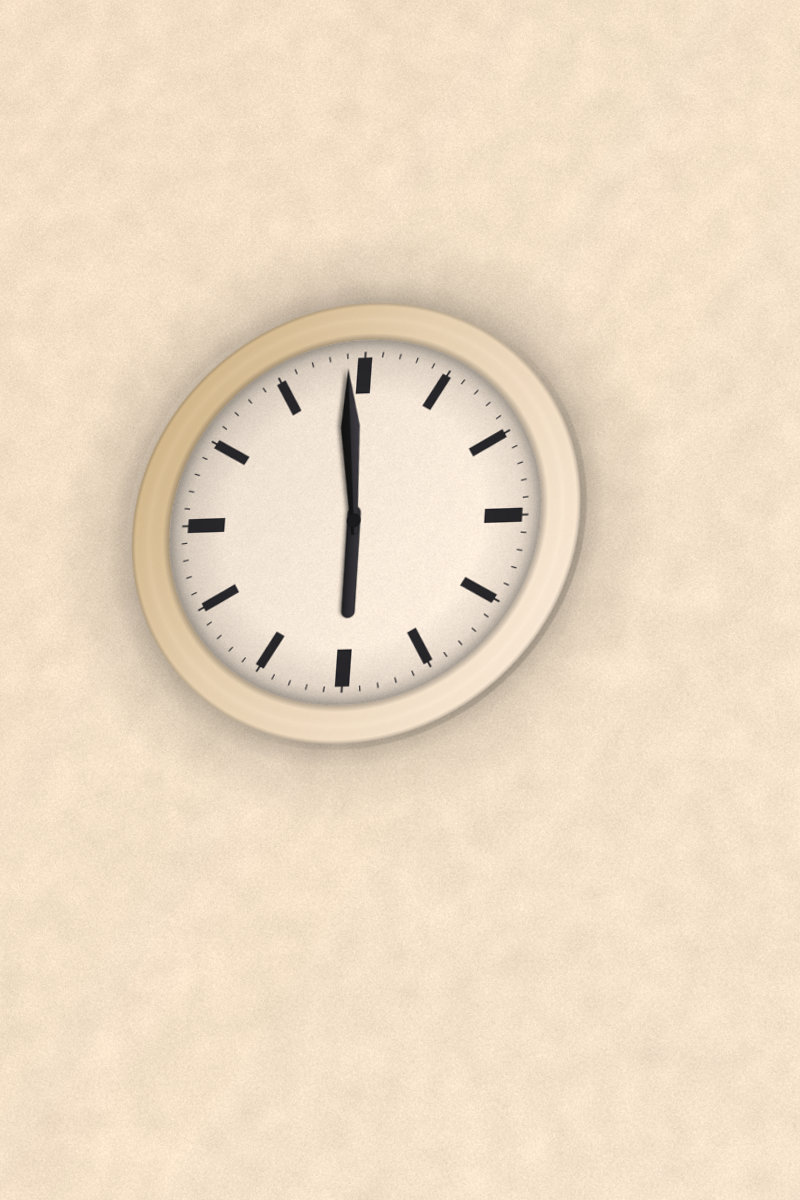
5:59
